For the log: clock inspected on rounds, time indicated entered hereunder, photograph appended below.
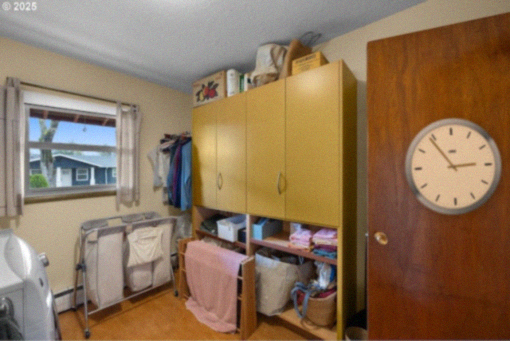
2:54
